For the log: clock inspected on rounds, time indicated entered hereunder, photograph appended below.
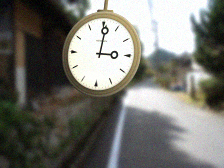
3:01
